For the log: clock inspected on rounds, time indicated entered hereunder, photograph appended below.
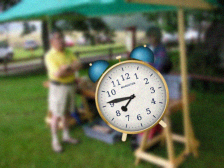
7:46
